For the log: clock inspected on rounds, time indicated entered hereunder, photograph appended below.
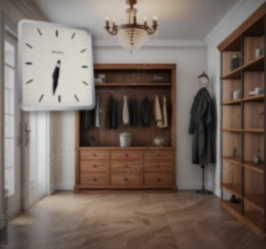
6:32
